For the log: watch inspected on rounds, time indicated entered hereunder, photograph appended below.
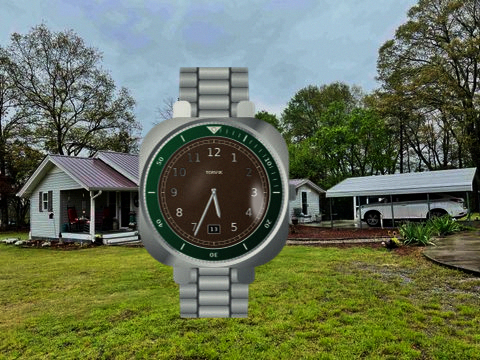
5:34
